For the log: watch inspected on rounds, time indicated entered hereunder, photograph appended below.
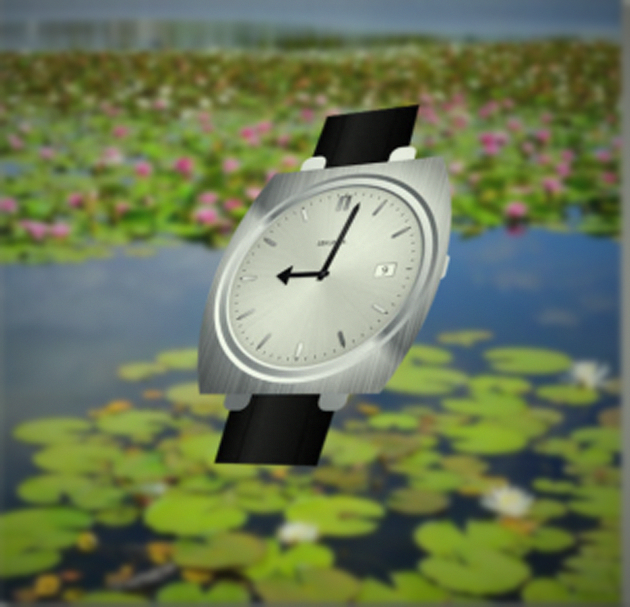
9:02
